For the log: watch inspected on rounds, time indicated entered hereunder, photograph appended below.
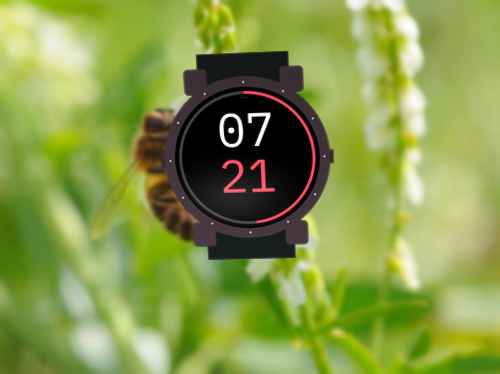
7:21
